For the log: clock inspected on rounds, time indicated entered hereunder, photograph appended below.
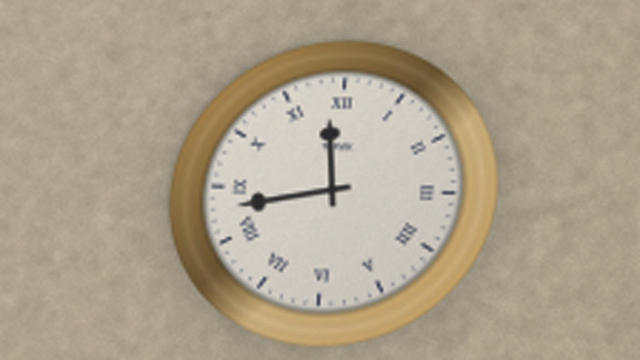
11:43
